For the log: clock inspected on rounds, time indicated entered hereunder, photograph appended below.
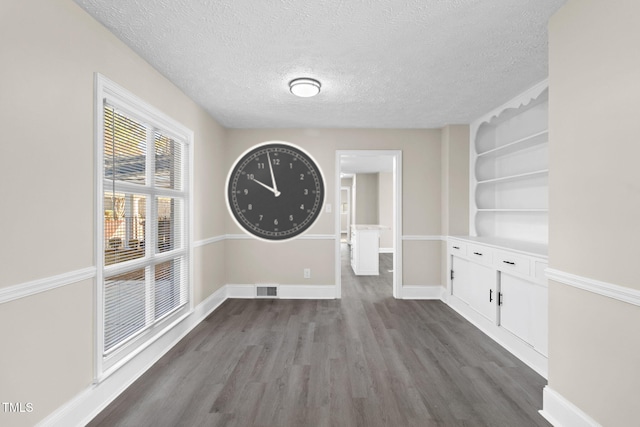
9:58
